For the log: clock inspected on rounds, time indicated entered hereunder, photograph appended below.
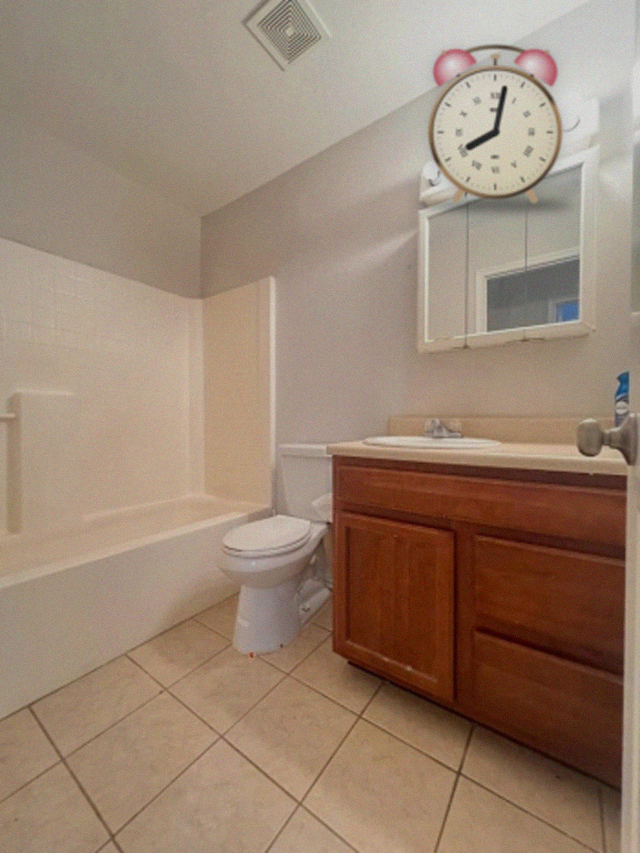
8:02
